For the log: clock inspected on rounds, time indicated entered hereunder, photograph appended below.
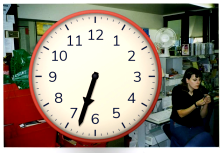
6:33
